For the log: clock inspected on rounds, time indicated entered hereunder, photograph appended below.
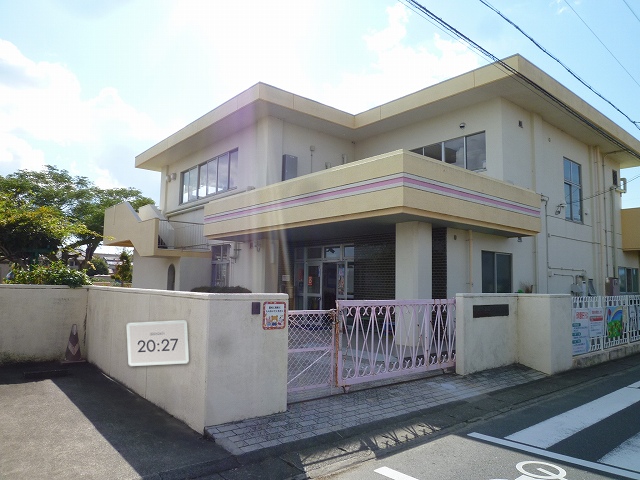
20:27
